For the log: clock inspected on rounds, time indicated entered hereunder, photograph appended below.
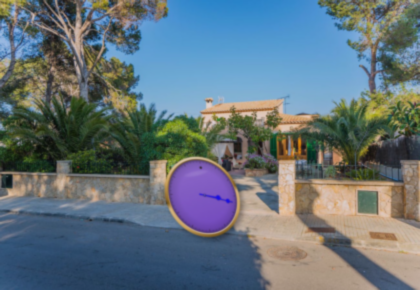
3:17
